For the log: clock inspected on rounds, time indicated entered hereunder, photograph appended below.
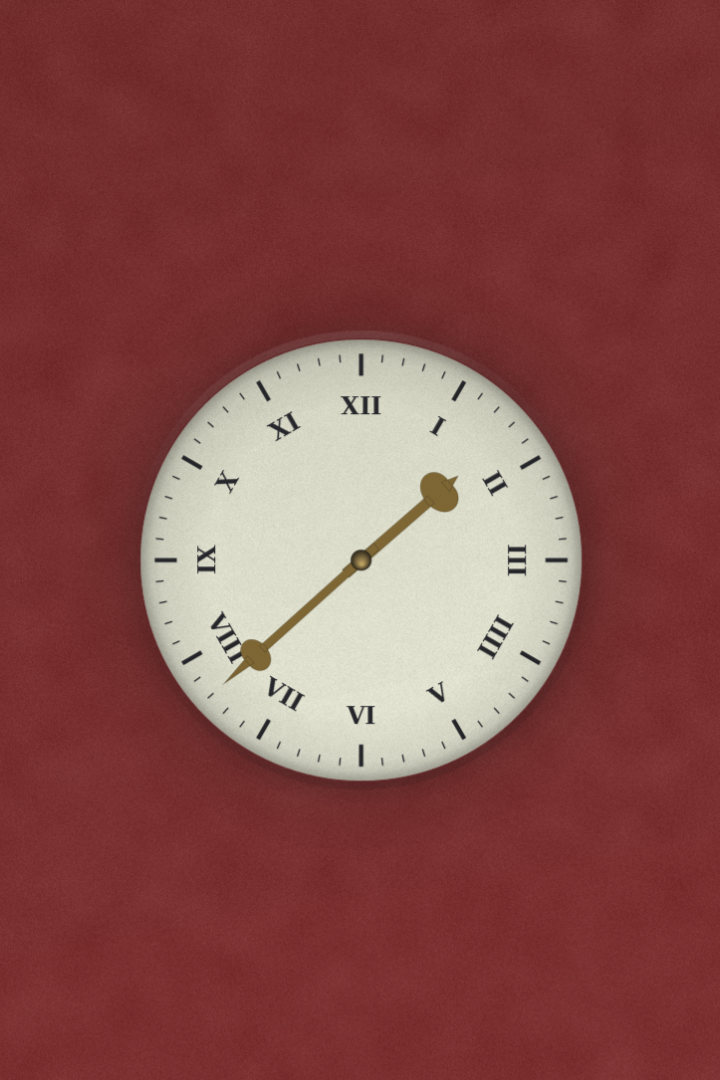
1:38
